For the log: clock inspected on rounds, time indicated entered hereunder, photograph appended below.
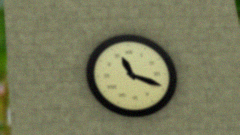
11:19
